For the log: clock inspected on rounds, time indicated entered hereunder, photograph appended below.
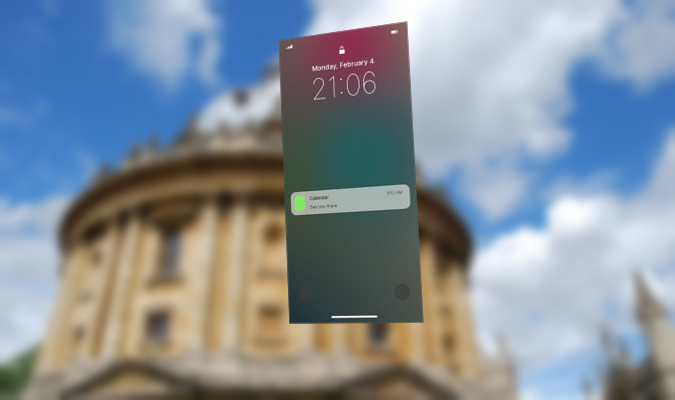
21:06
